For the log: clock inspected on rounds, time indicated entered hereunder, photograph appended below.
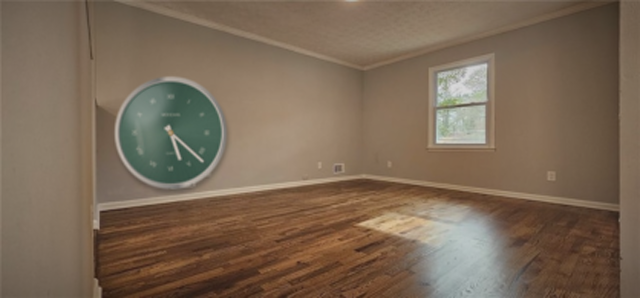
5:22
